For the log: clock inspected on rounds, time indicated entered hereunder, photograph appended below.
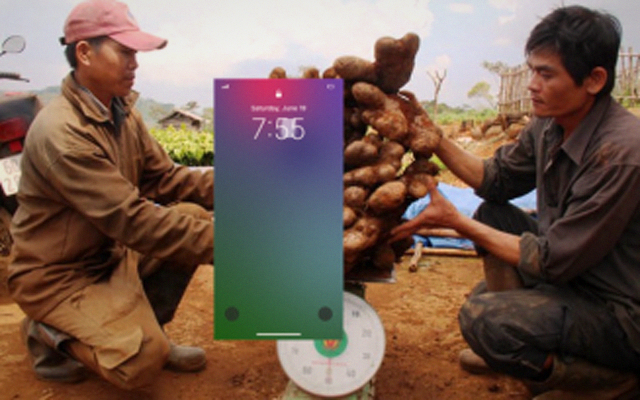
7:55
